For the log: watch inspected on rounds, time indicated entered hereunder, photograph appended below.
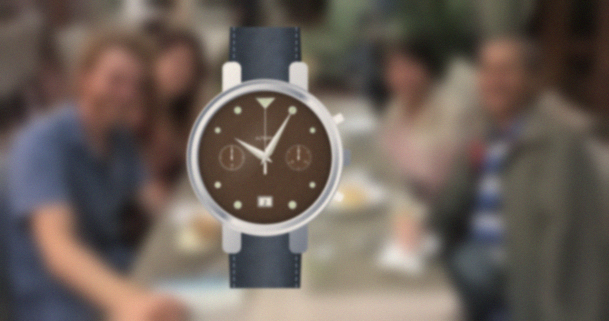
10:05
